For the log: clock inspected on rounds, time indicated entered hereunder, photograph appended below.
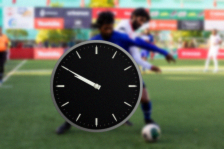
9:50
